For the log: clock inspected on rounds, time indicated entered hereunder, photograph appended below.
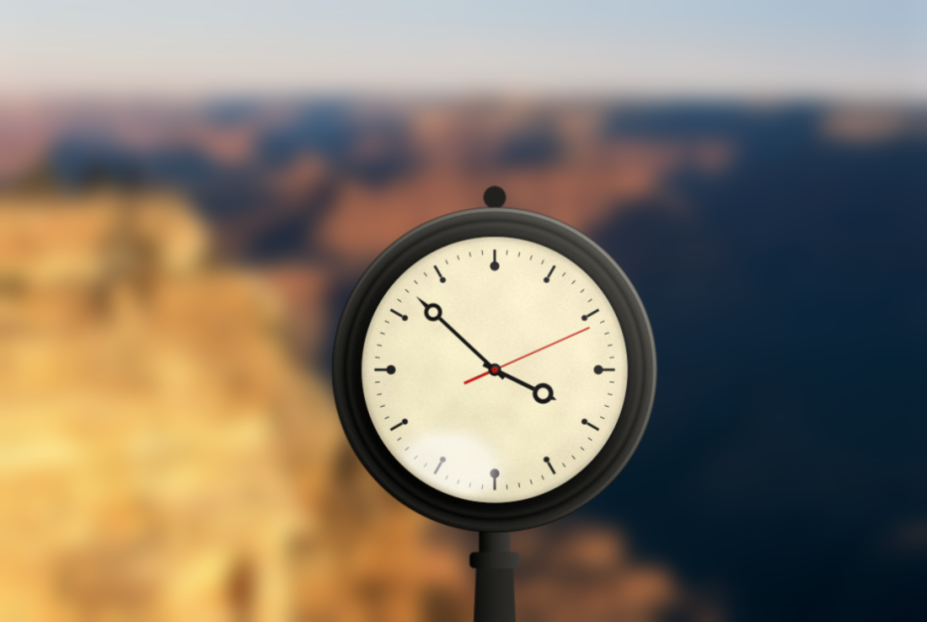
3:52:11
